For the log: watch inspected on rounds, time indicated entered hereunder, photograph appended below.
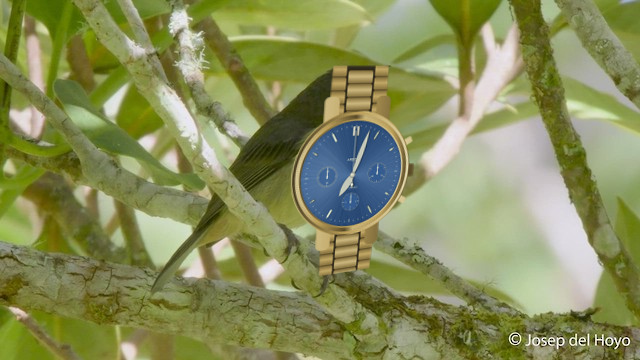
7:03
